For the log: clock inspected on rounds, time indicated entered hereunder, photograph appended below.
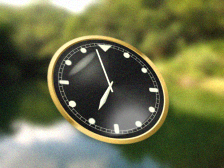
6:58
